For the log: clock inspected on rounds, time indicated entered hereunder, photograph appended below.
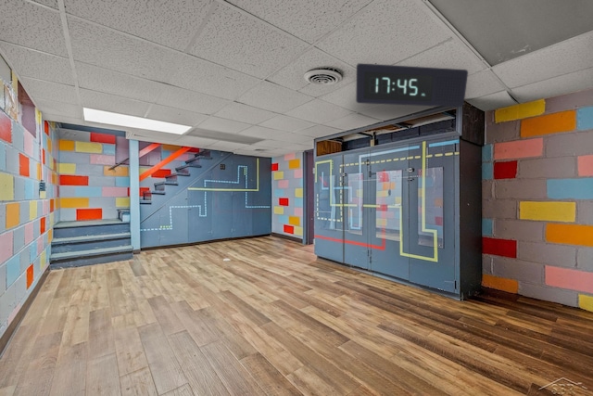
17:45
